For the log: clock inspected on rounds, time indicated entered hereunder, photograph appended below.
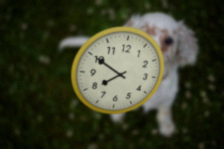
7:50
